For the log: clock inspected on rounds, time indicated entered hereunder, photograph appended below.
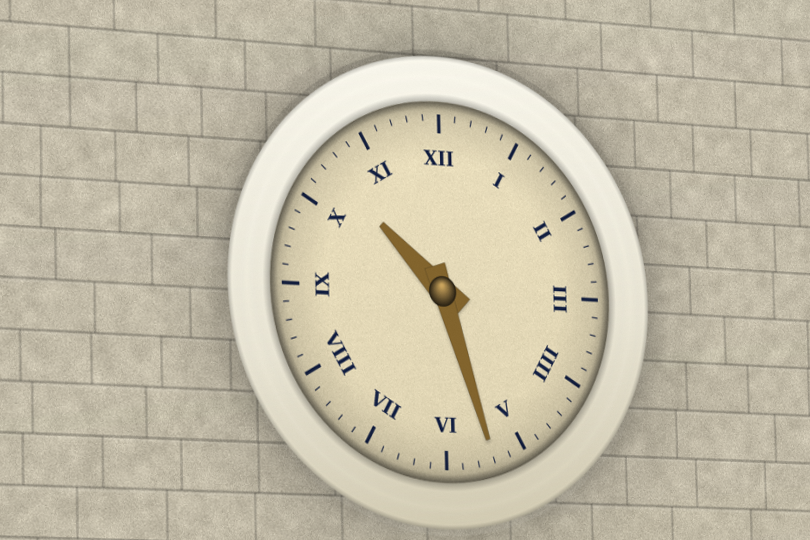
10:27
